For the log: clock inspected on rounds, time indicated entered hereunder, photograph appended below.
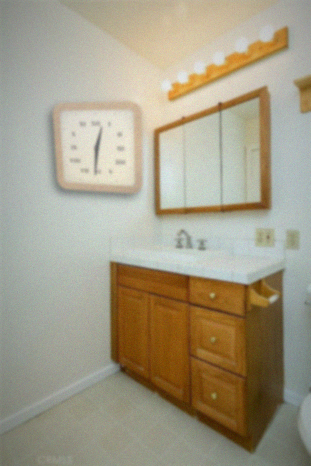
12:31
